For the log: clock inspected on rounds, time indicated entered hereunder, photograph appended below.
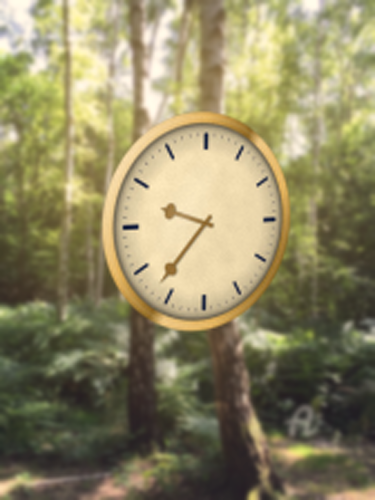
9:37
